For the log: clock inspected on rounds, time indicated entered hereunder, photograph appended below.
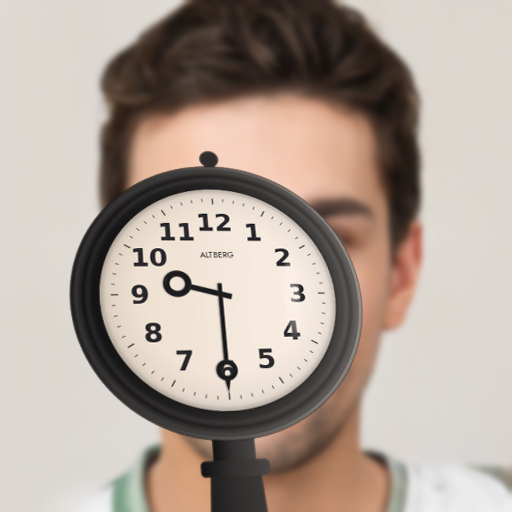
9:30
